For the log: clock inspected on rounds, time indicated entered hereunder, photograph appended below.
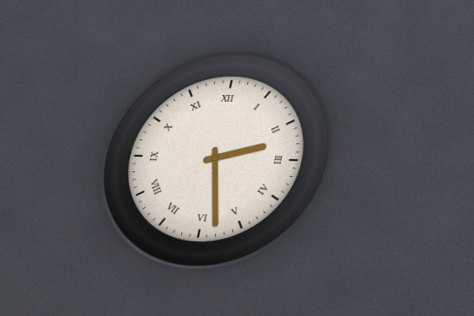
2:28
